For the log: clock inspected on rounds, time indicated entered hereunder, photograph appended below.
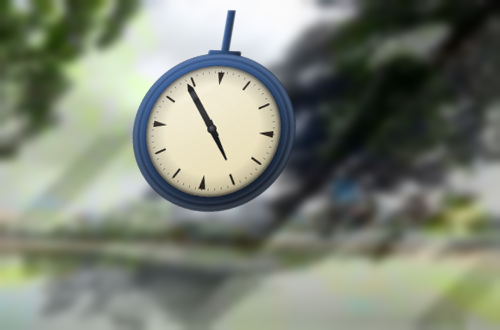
4:54
